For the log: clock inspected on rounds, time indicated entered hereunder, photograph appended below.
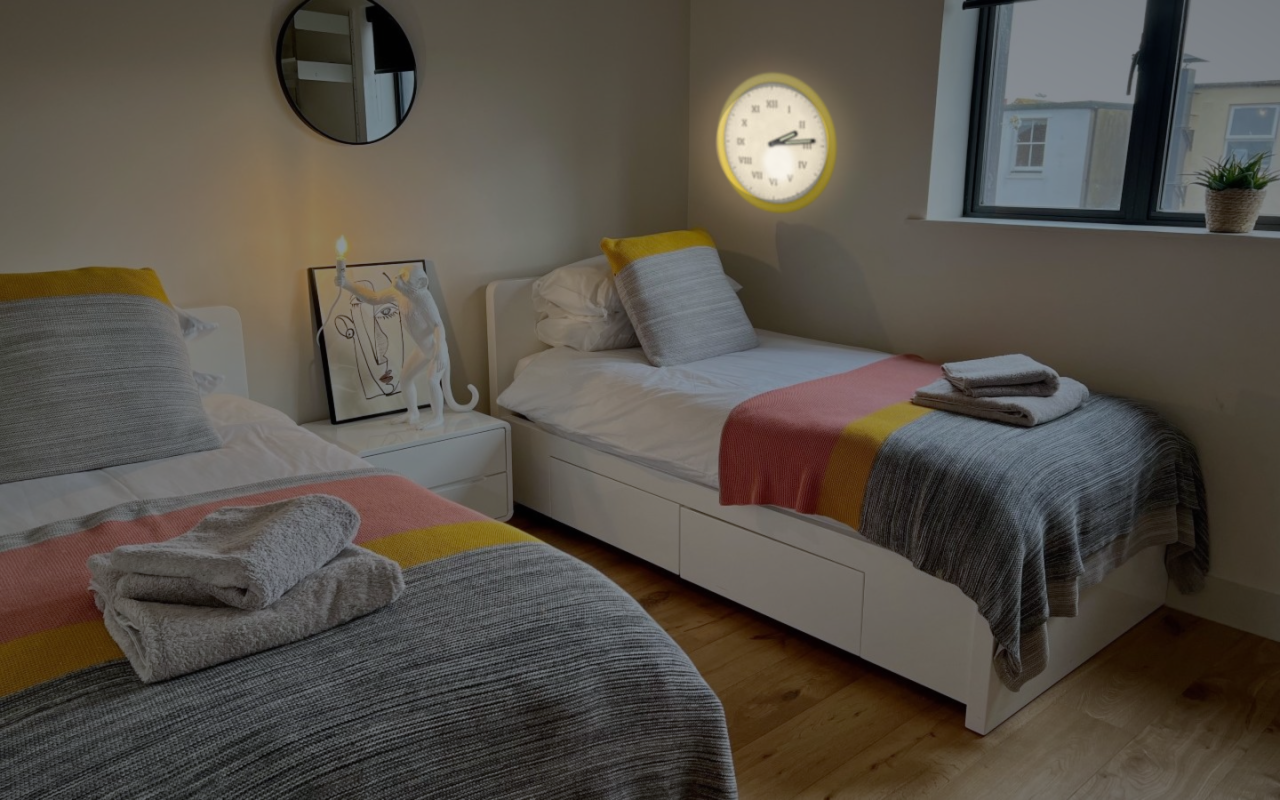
2:14
